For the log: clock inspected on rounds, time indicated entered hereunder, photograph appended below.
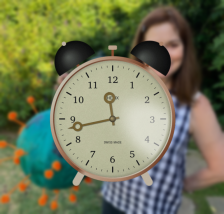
11:43
